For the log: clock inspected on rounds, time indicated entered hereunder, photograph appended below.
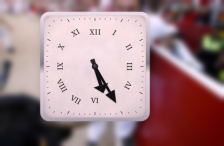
5:25
